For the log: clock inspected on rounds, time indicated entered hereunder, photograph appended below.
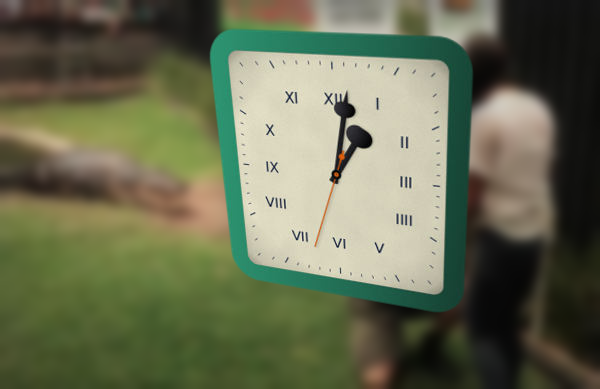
1:01:33
